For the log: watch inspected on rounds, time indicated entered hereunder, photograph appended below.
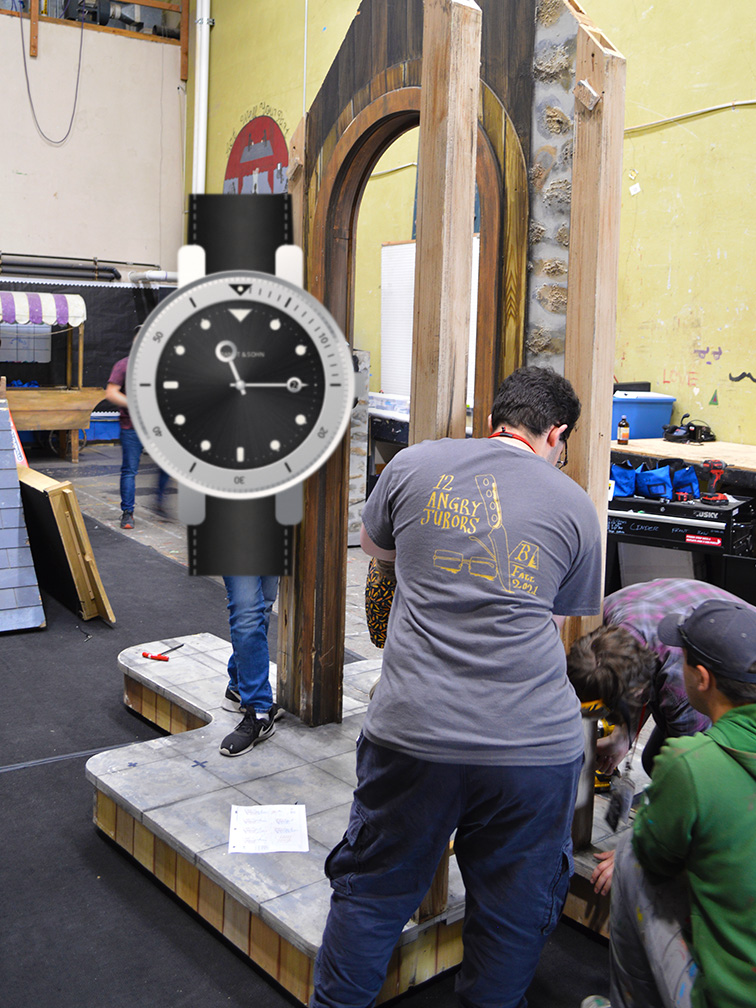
11:15
